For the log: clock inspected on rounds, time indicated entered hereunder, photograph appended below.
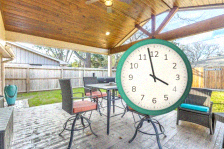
3:58
